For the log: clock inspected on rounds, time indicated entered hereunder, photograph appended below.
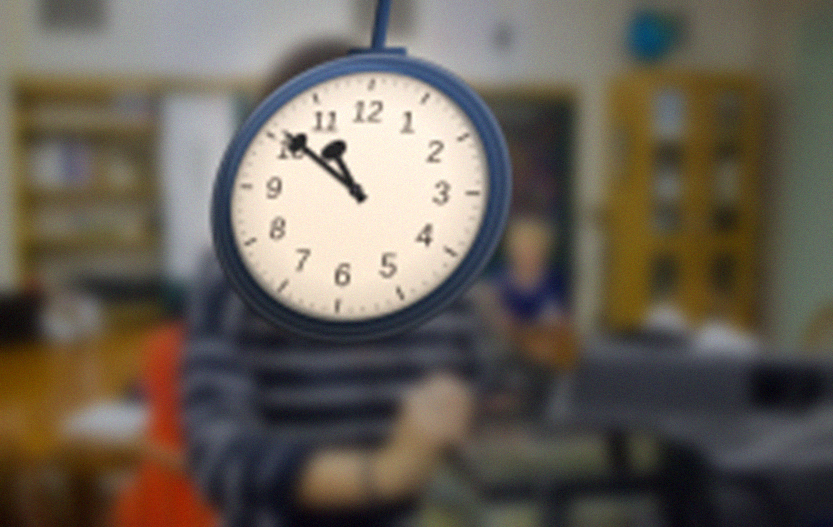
10:51
